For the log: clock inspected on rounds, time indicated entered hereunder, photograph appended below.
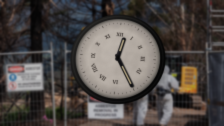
12:25
